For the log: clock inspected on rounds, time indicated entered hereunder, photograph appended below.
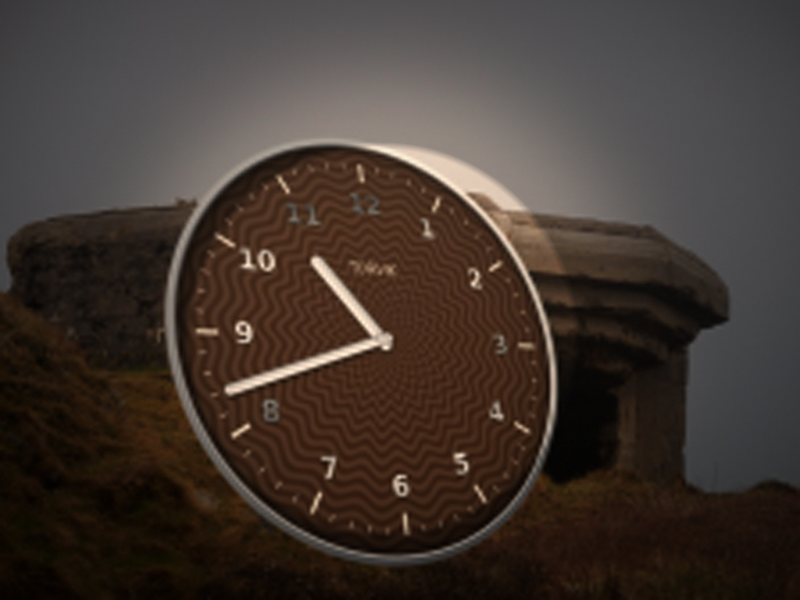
10:42
